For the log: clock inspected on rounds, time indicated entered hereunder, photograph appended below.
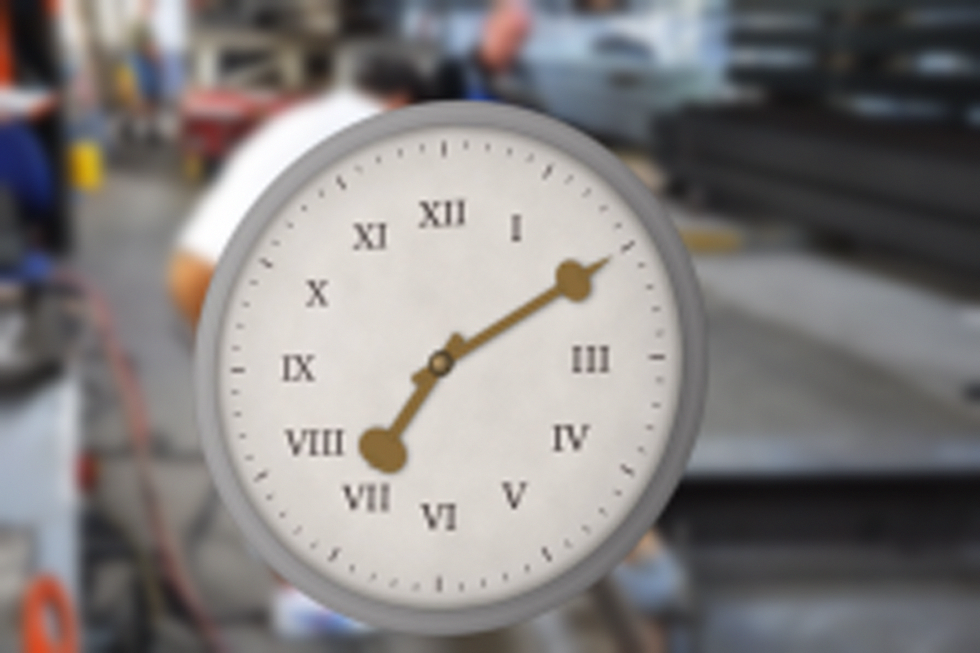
7:10
